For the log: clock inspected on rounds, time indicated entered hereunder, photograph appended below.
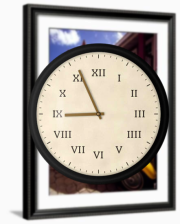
8:56
